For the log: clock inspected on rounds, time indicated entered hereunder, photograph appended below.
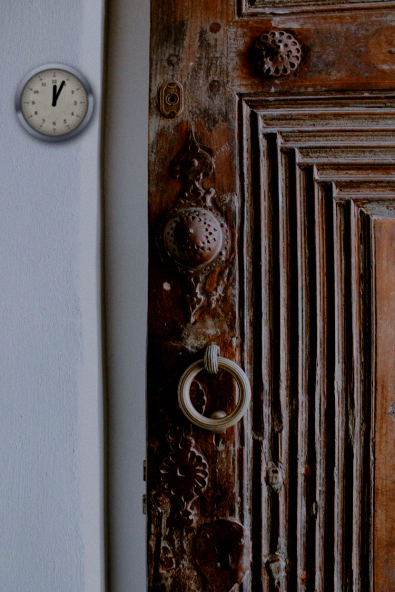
12:04
